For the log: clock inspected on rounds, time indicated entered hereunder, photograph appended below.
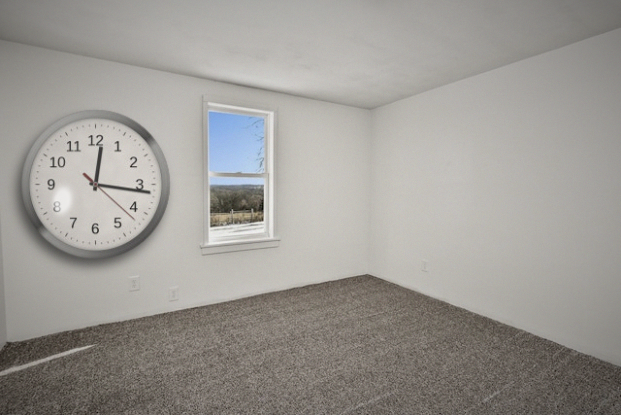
12:16:22
